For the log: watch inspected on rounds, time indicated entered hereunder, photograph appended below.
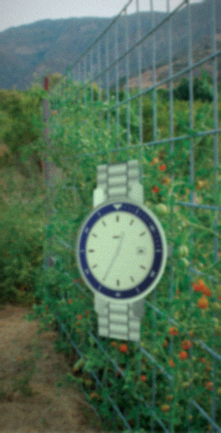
12:35
